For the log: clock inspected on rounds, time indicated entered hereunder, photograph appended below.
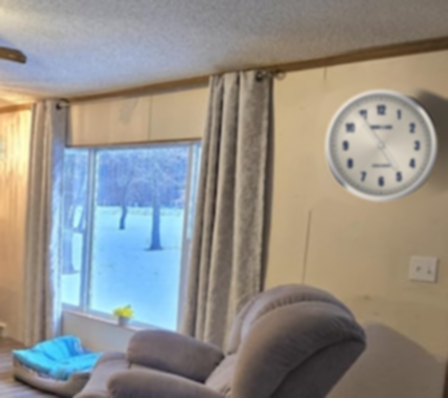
4:54
